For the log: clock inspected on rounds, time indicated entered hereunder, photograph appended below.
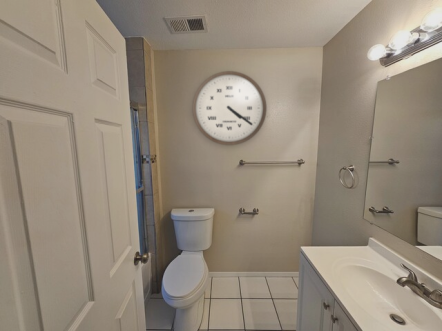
4:21
